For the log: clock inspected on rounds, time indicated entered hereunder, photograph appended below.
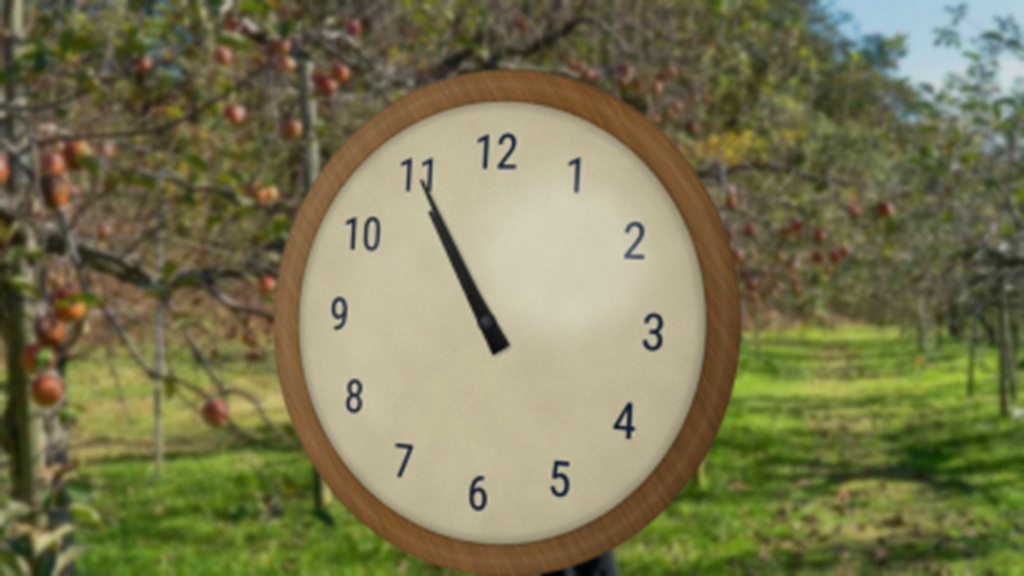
10:55
